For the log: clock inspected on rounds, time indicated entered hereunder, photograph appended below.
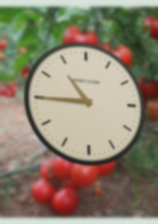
10:45
